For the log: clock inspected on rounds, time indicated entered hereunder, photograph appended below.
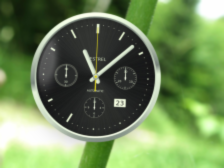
11:08
